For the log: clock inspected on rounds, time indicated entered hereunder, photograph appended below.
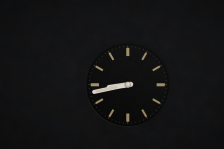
8:43
